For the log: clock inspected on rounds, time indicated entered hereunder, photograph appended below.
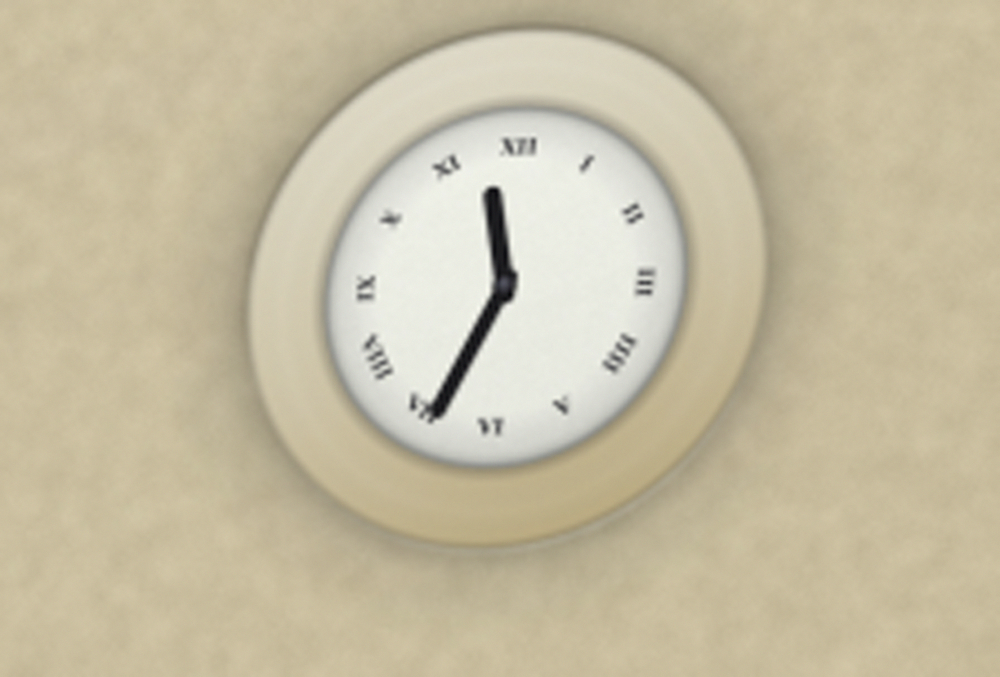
11:34
